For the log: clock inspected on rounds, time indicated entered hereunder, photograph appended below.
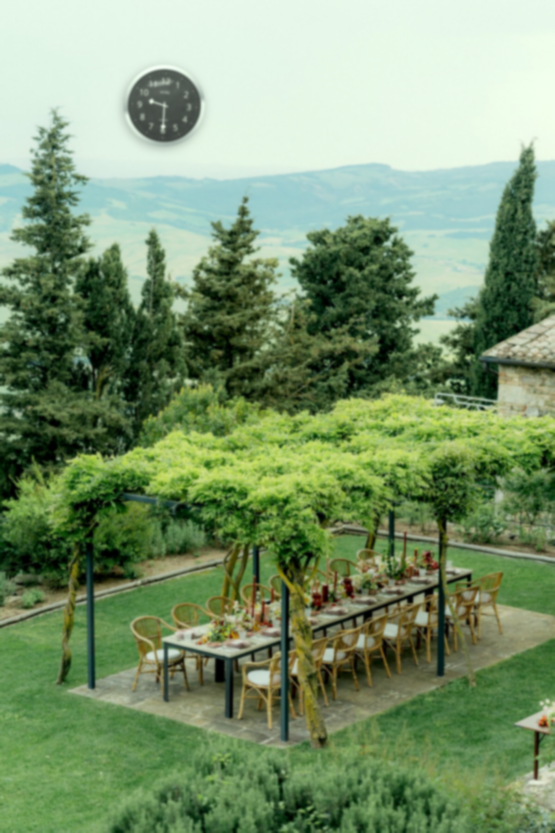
9:30
